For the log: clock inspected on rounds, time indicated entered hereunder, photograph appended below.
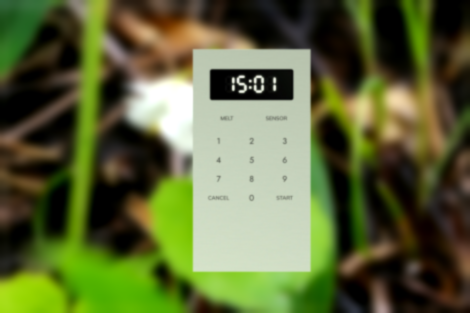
15:01
